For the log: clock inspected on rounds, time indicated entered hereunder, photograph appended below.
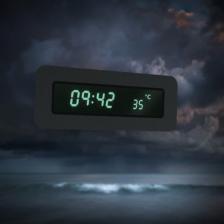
9:42
